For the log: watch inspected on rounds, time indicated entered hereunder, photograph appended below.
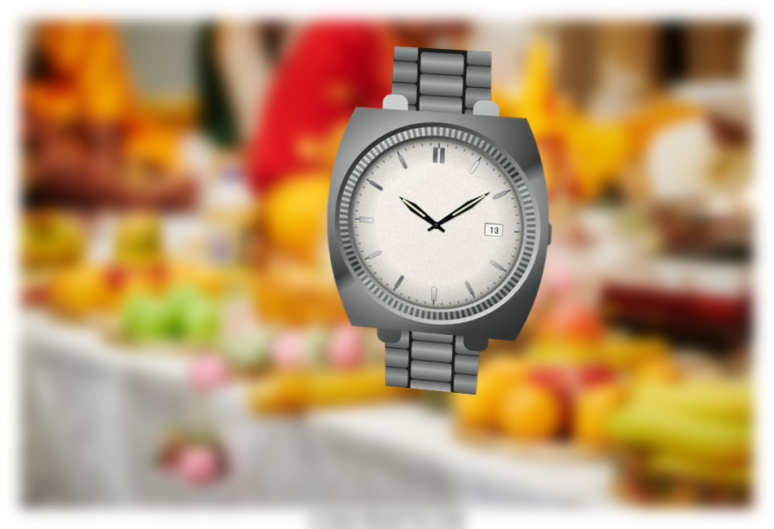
10:09
